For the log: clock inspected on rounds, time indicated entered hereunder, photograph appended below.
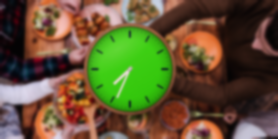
7:34
